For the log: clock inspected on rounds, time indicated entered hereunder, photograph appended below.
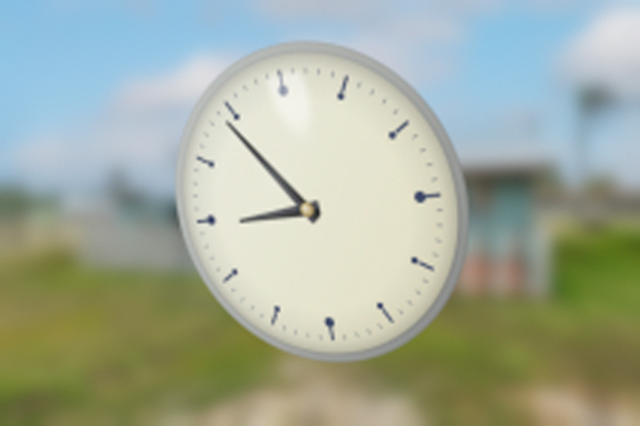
8:54
